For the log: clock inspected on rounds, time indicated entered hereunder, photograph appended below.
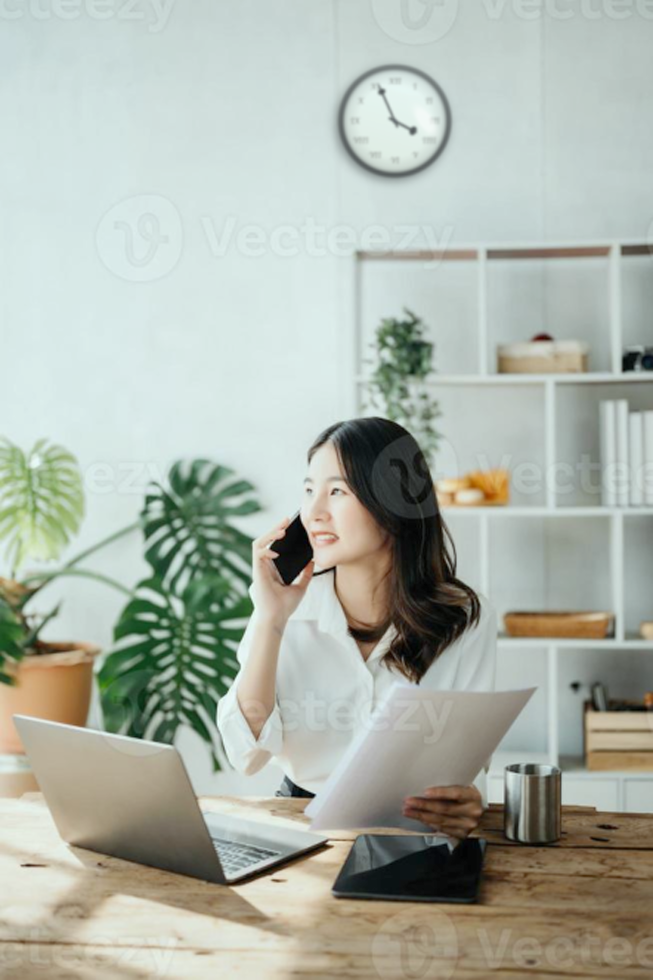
3:56
